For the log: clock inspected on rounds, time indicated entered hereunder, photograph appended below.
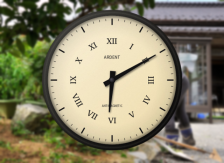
6:10
